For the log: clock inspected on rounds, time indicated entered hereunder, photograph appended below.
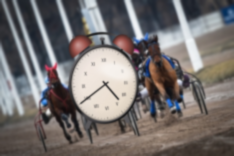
4:40
